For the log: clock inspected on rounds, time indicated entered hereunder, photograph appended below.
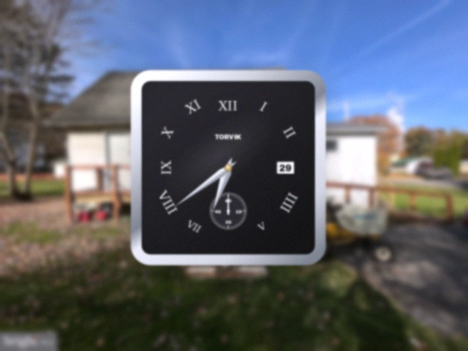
6:39
